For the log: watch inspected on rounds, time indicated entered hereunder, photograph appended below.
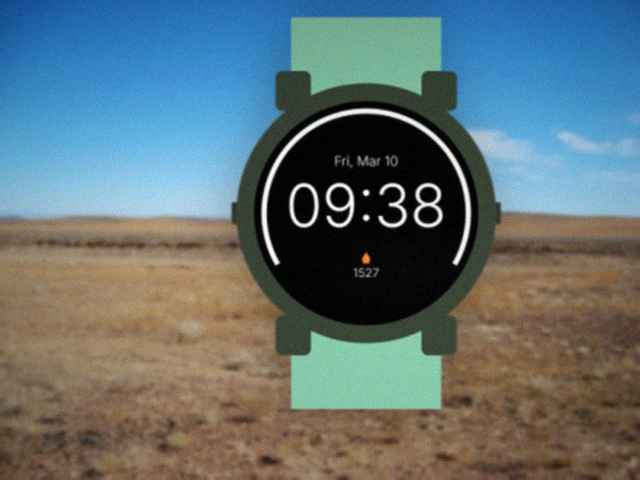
9:38
